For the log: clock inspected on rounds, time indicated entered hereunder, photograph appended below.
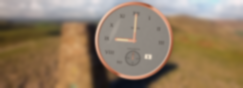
9:00
